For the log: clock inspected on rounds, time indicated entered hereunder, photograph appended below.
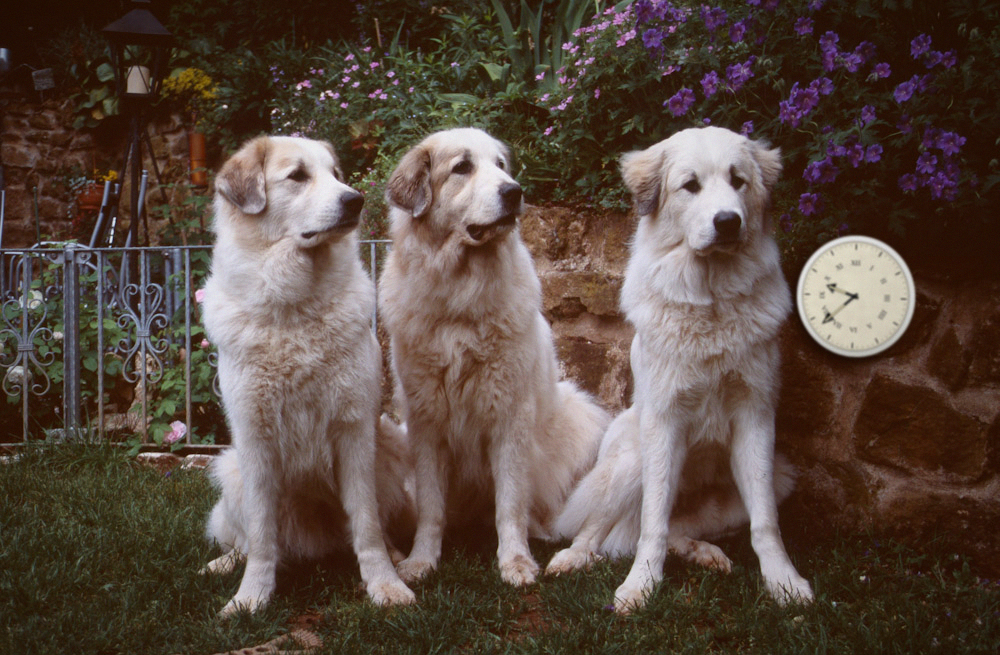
9:38
